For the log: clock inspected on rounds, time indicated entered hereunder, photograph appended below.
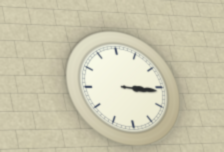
3:16
